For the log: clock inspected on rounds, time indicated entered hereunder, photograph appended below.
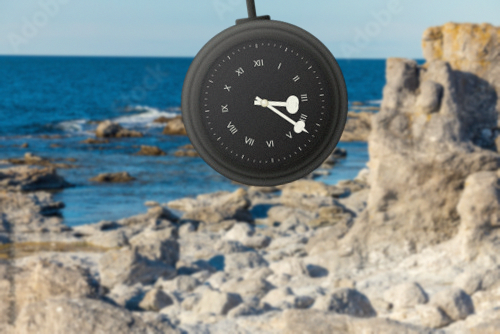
3:22
